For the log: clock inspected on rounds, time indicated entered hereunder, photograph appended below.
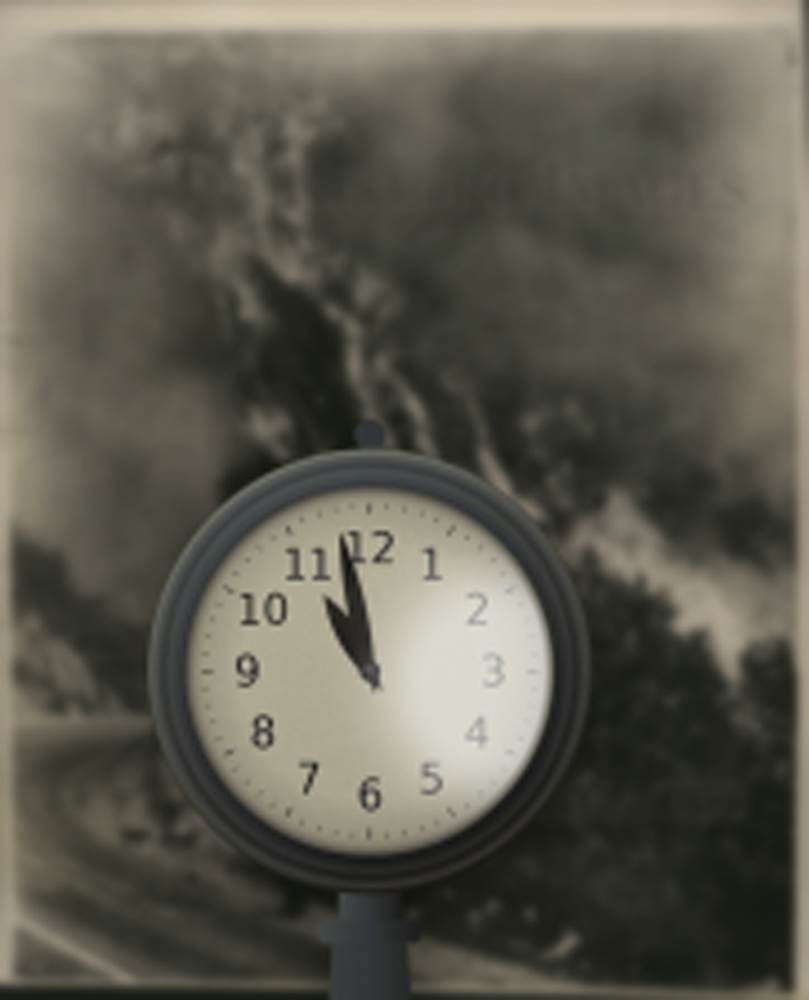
10:58
